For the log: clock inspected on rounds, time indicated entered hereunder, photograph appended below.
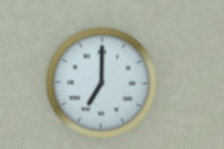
7:00
